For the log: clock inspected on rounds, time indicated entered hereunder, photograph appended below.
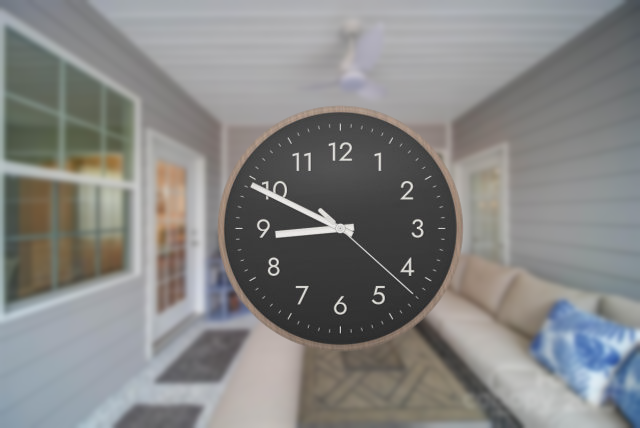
8:49:22
